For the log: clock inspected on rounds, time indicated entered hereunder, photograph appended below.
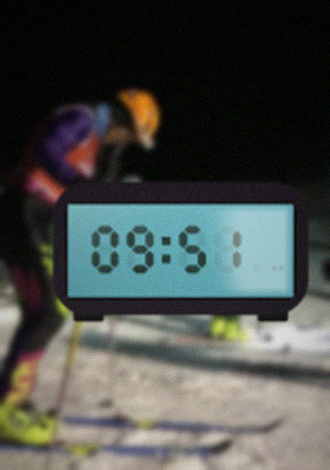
9:51
